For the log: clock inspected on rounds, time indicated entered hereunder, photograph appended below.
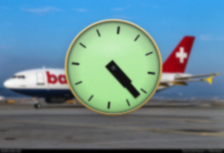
4:22
